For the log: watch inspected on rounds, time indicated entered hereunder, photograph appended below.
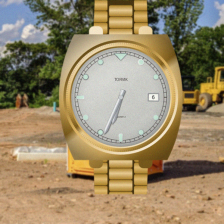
6:34
